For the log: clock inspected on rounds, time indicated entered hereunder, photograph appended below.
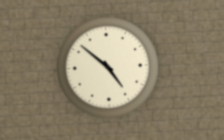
4:52
